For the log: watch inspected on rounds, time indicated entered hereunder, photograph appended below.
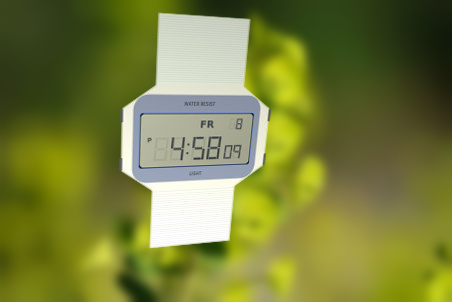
4:58:09
